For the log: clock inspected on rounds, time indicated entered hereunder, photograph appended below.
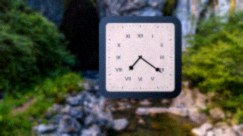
7:21
